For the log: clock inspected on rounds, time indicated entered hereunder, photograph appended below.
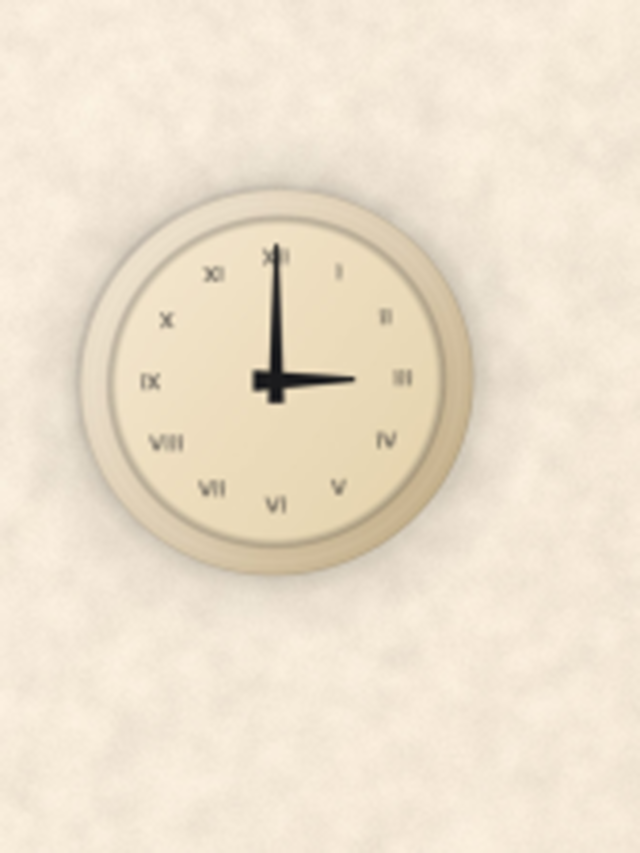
3:00
